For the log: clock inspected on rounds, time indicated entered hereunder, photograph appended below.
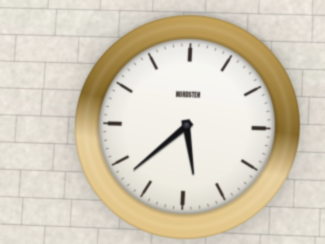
5:38
